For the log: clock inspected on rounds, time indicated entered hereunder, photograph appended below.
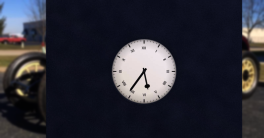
5:36
